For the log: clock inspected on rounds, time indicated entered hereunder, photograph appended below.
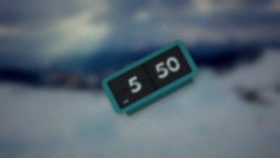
5:50
